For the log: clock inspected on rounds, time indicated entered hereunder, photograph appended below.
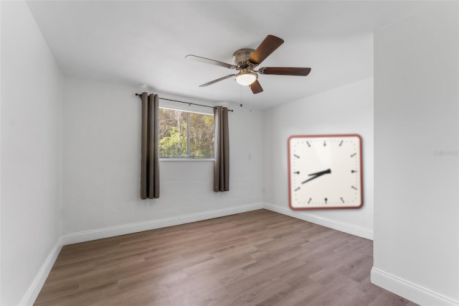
8:41
